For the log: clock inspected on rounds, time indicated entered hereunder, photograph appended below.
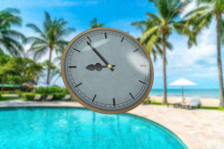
8:54
